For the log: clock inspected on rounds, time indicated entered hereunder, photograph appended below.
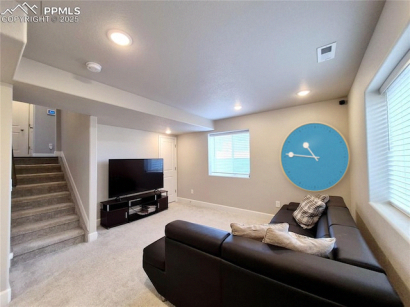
10:46
